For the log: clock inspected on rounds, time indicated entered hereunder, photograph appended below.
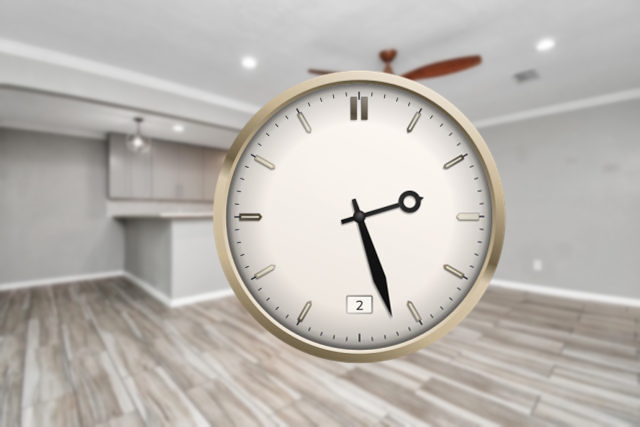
2:27
